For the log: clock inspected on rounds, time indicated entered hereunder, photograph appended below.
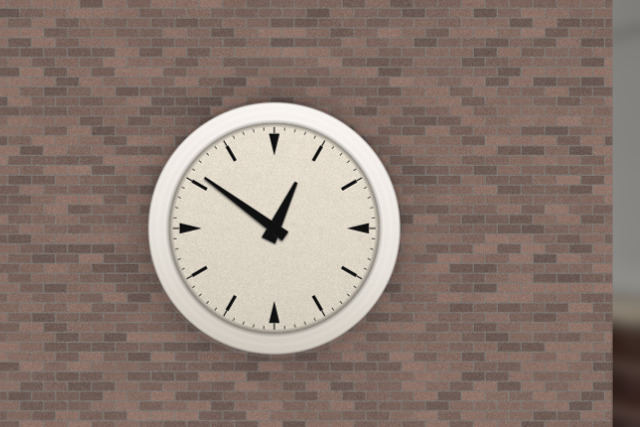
12:51
